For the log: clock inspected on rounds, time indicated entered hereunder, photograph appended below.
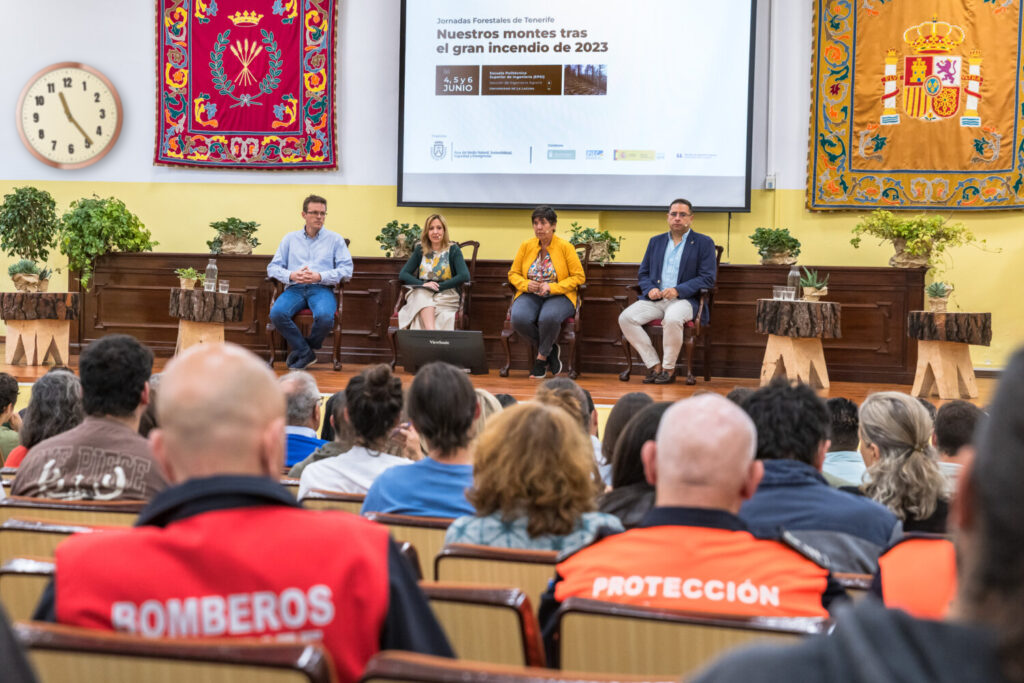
11:24
